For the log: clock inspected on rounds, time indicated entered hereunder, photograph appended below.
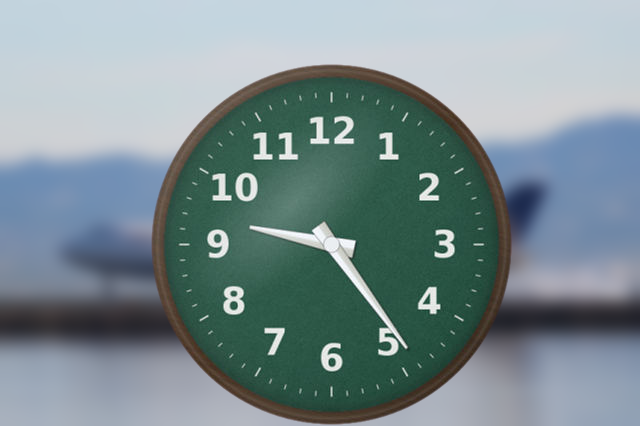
9:24
